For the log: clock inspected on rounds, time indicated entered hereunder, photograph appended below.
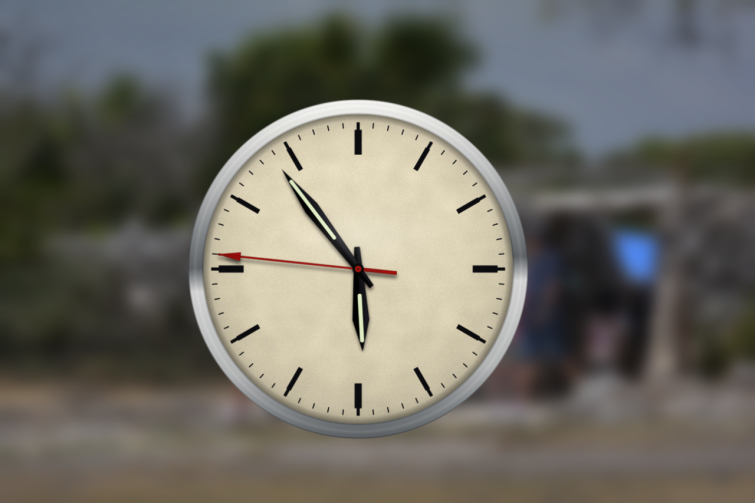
5:53:46
